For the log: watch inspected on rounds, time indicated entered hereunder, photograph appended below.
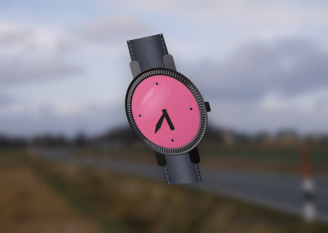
5:37
